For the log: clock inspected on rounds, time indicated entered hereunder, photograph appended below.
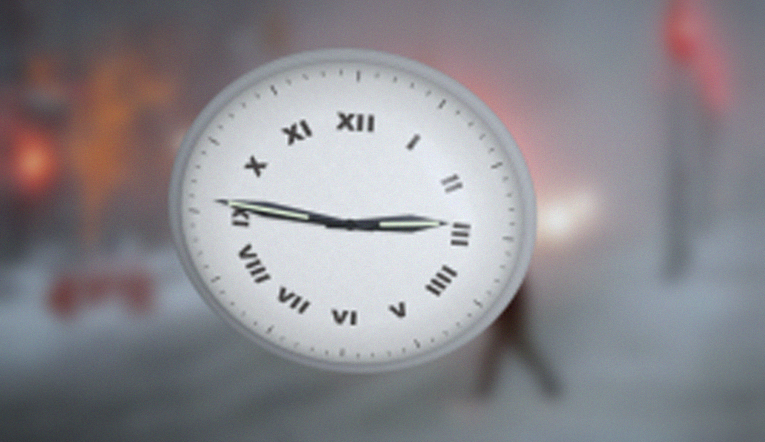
2:46
